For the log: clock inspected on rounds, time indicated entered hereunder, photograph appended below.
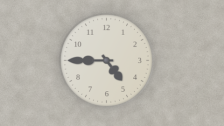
4:45
